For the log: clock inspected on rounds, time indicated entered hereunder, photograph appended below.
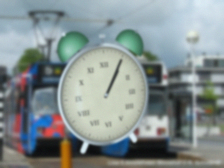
1:05
